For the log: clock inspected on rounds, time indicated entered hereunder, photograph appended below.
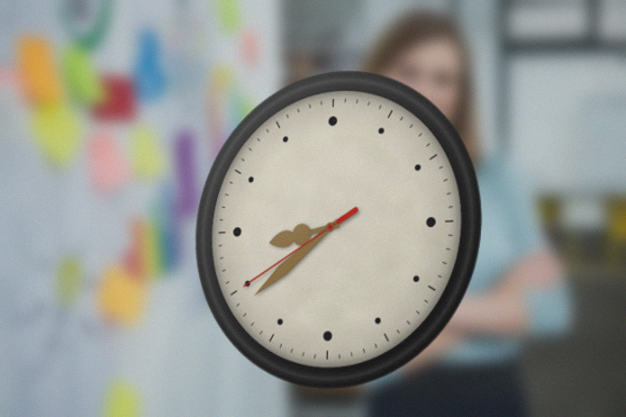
8:38:40
